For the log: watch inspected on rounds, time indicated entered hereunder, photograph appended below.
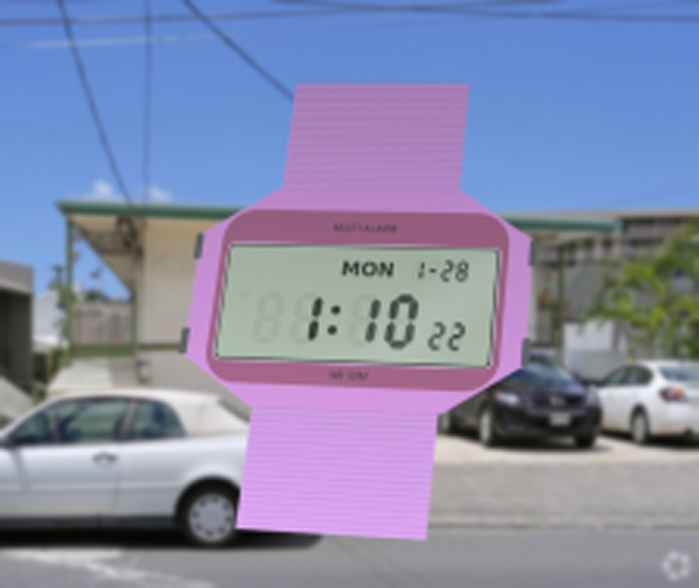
1:10:22
